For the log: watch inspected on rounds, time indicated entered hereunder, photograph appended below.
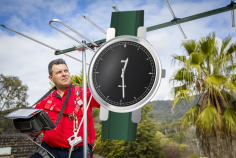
12:29
